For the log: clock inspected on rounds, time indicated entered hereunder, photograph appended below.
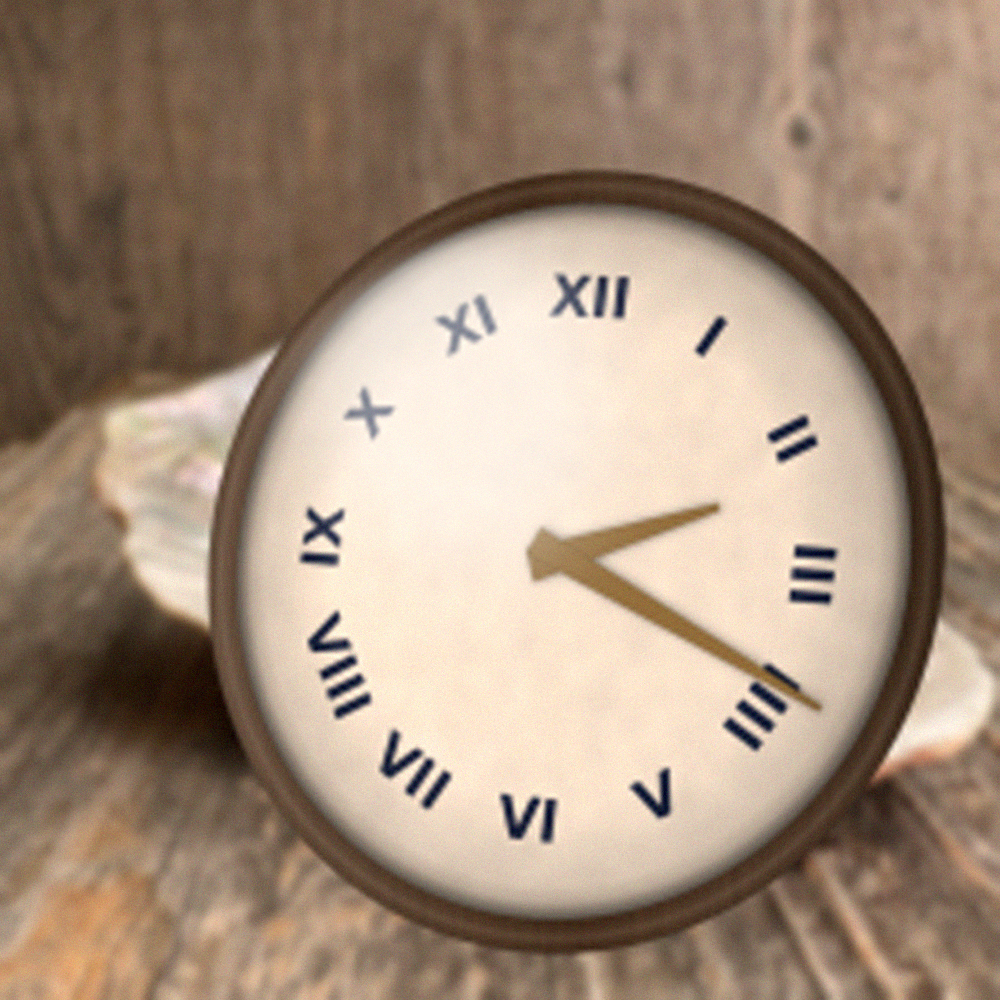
2:19
